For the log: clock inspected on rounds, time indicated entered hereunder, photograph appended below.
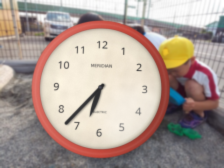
6:37
